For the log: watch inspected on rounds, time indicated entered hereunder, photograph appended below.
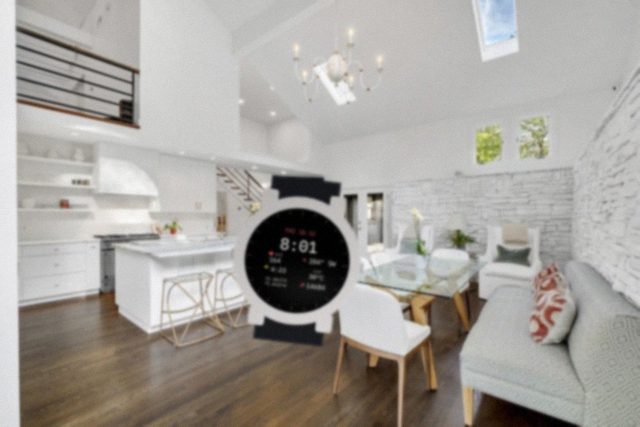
8:01
